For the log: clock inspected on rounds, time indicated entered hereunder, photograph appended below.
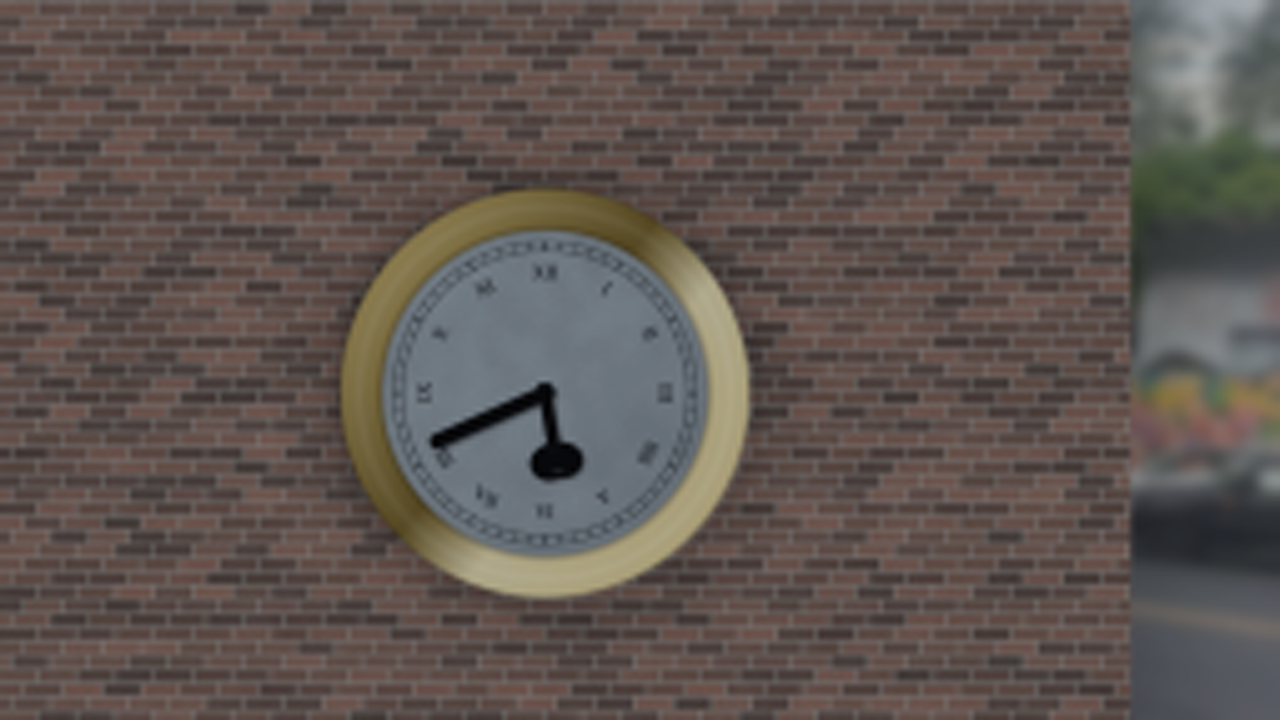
5:41
